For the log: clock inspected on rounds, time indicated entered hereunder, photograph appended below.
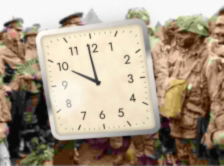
9:59
